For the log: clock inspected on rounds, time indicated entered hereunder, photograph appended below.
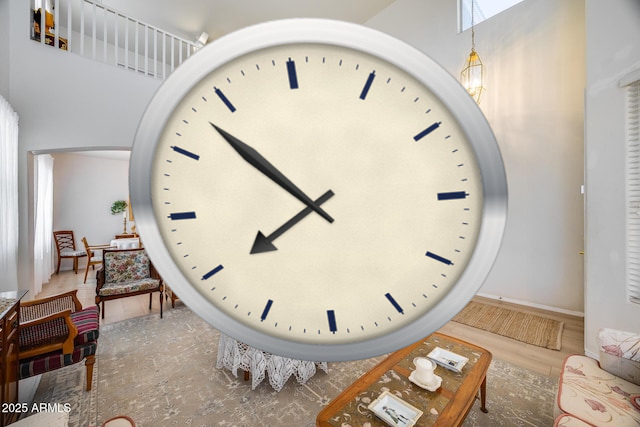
7:53
